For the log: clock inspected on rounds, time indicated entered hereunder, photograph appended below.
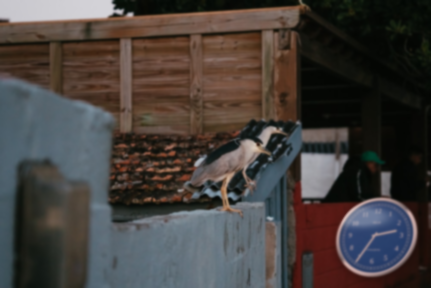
2:35
